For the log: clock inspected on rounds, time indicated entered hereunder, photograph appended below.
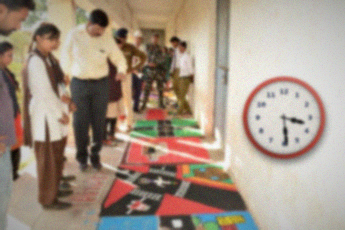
3:29
